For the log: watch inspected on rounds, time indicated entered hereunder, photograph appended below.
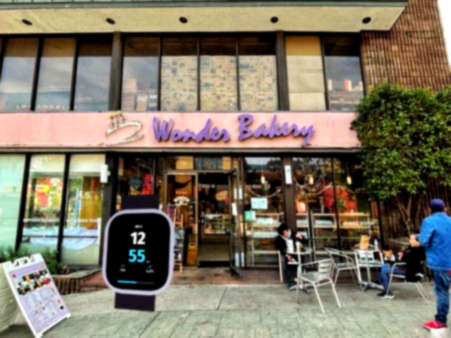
12:55
